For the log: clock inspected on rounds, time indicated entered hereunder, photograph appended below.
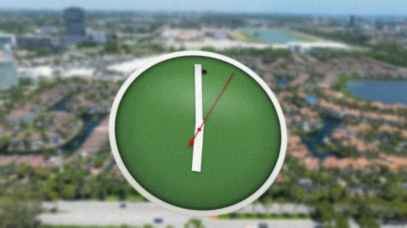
5:59:04
